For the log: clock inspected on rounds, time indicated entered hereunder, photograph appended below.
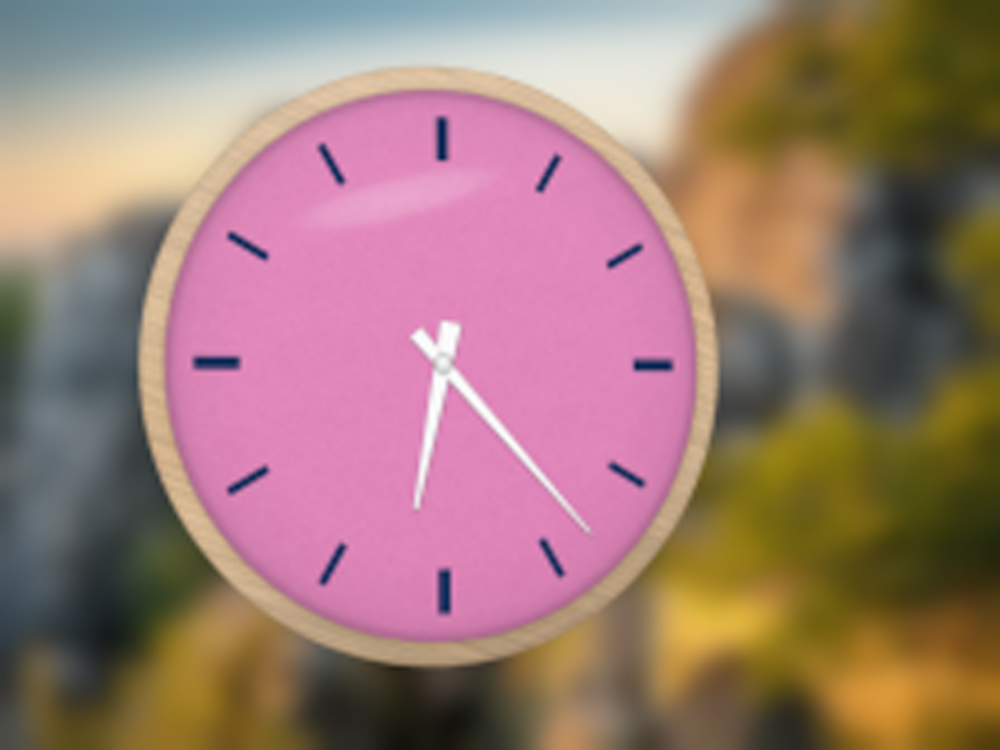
6:23
